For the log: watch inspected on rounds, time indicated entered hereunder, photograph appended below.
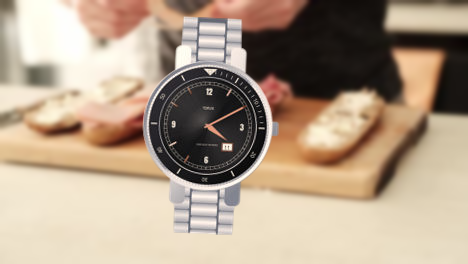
4:10
